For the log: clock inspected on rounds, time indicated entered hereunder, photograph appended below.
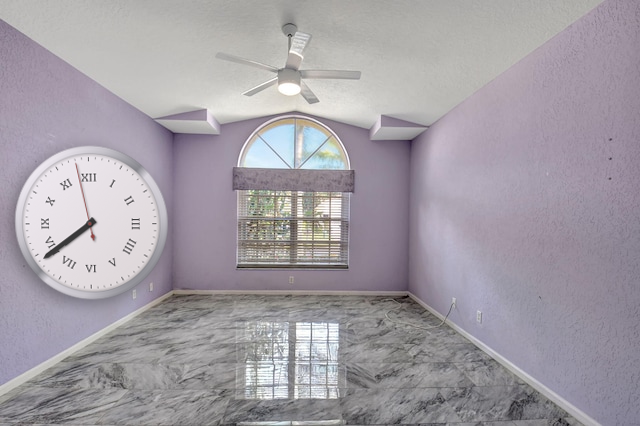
7:38:58
